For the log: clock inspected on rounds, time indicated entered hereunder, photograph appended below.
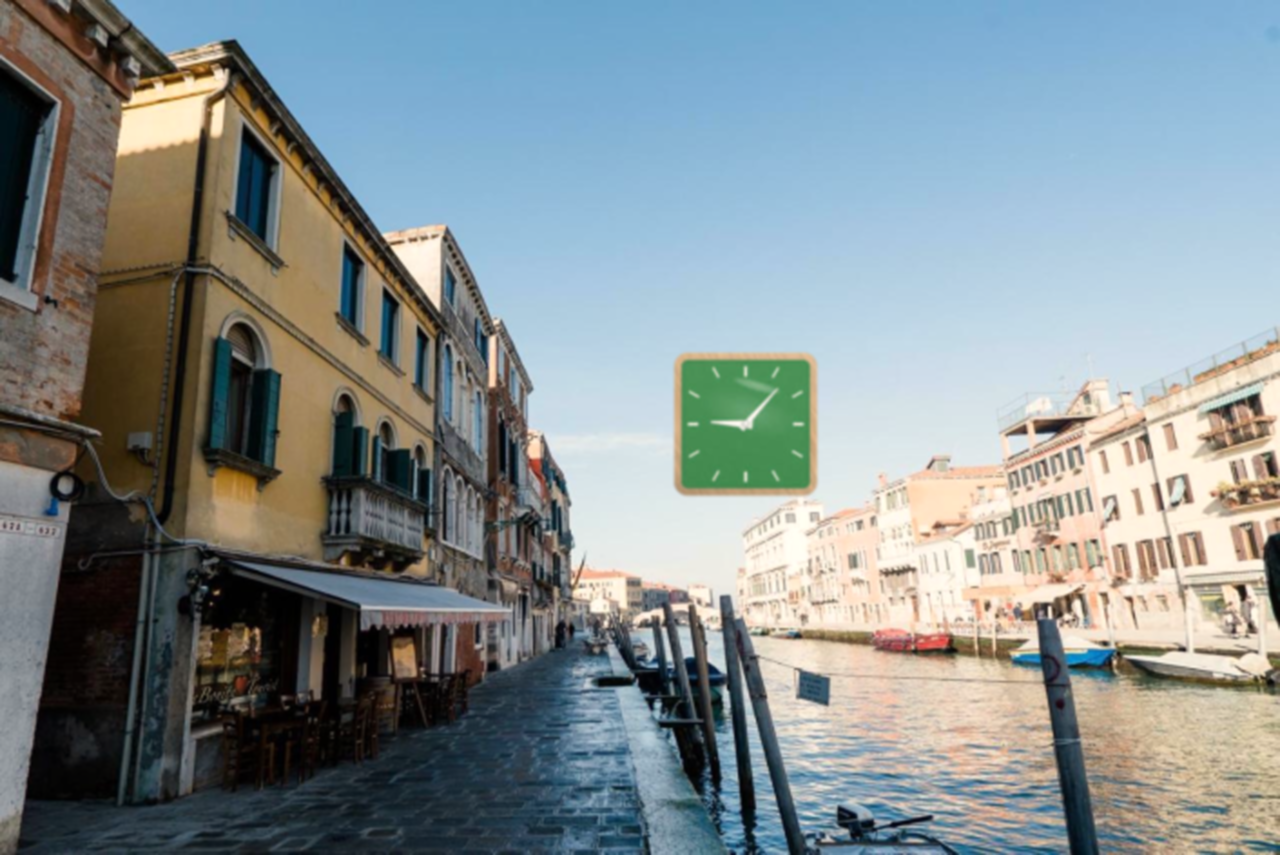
9:07
